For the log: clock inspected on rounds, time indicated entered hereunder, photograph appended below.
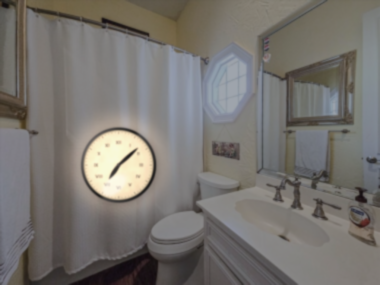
7:08
